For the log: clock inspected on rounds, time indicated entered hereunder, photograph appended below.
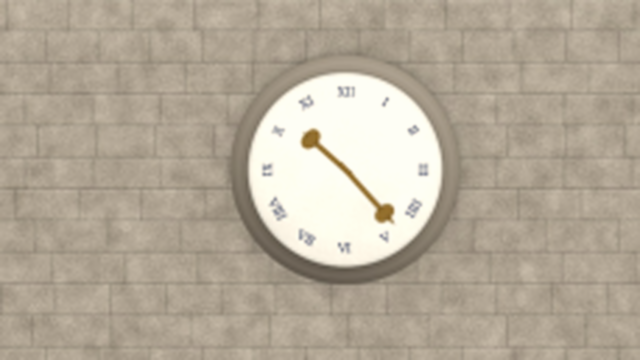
10:23
